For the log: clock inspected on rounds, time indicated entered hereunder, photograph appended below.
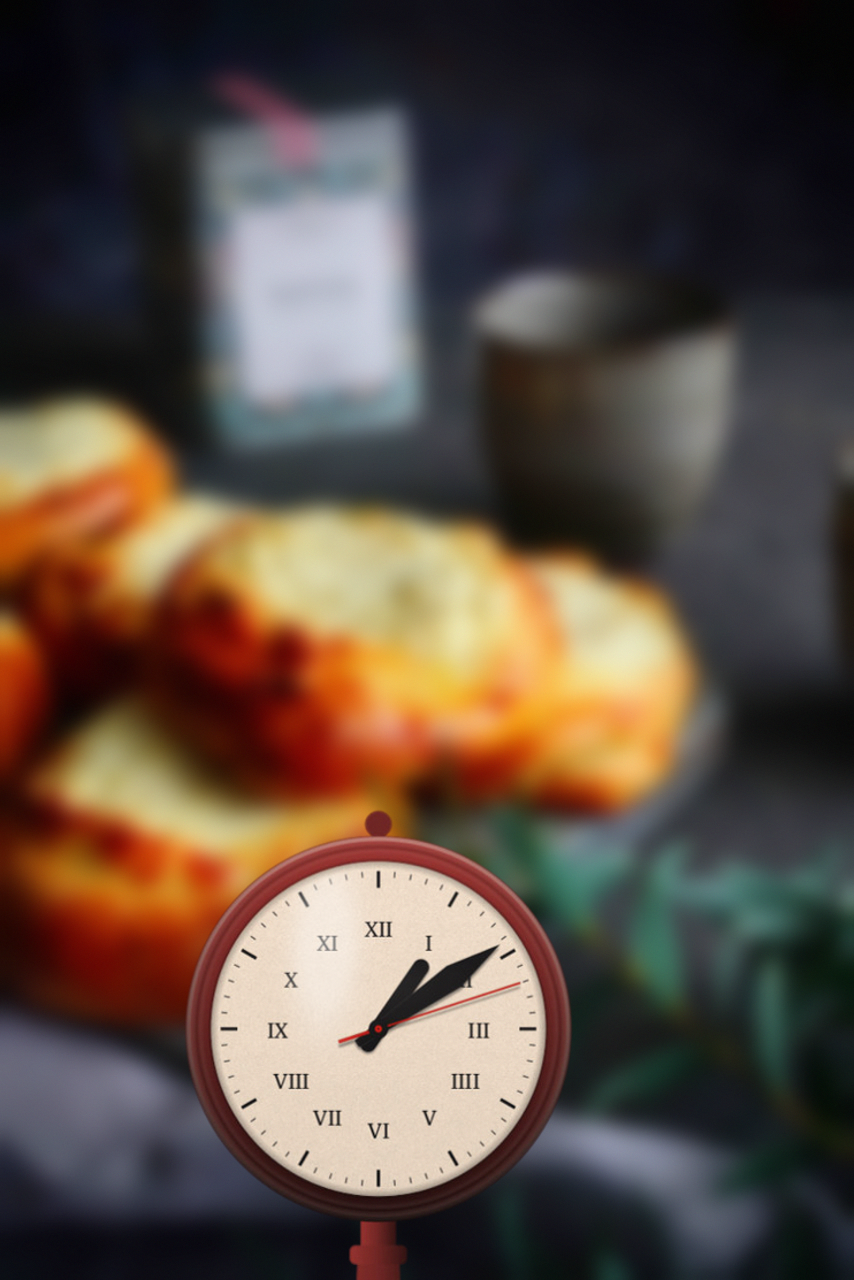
1:09:12
